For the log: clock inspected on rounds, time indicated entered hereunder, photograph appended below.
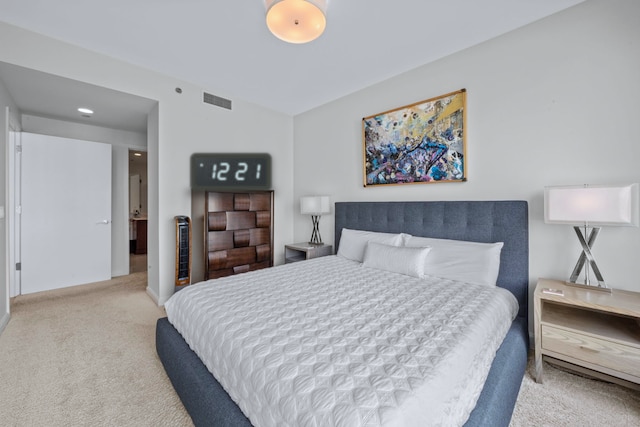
12:21
